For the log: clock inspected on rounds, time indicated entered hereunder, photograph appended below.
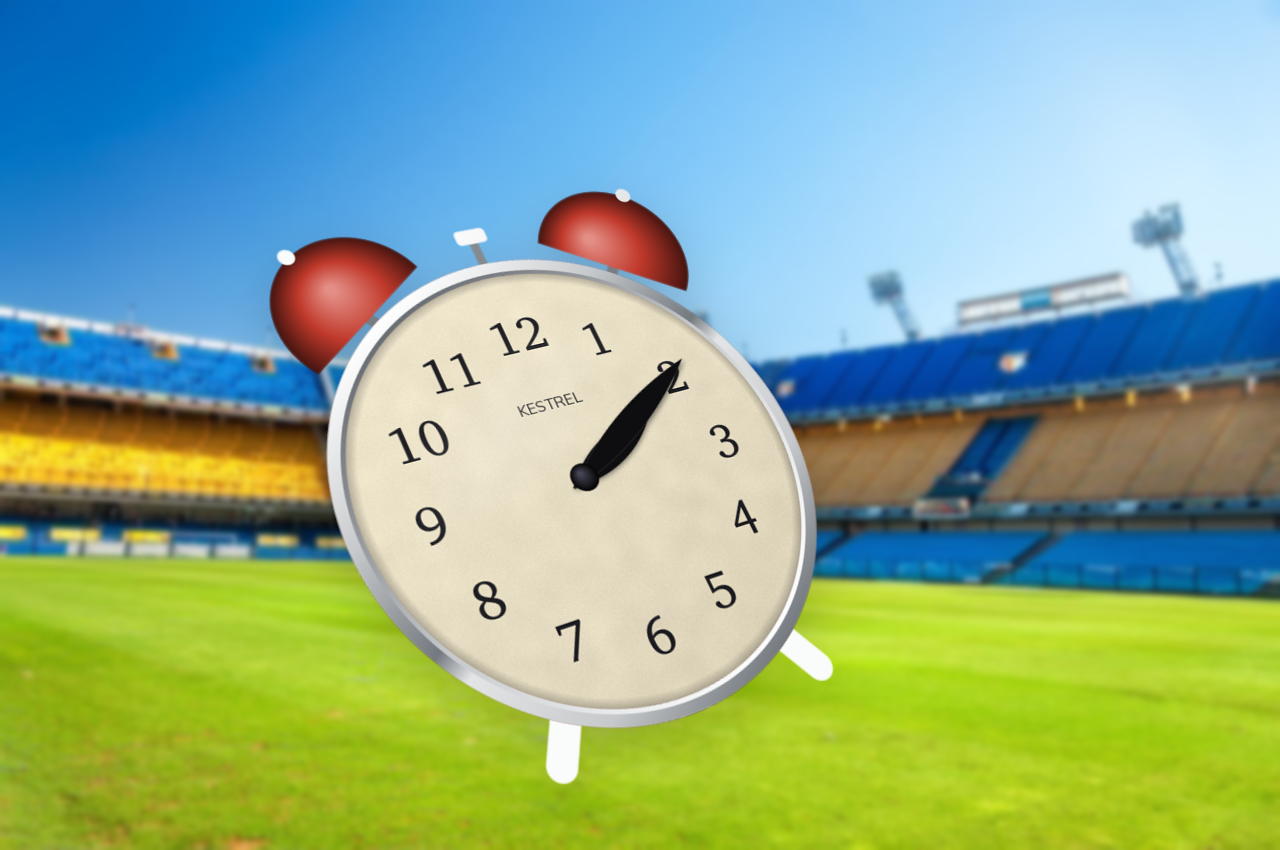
2:10
